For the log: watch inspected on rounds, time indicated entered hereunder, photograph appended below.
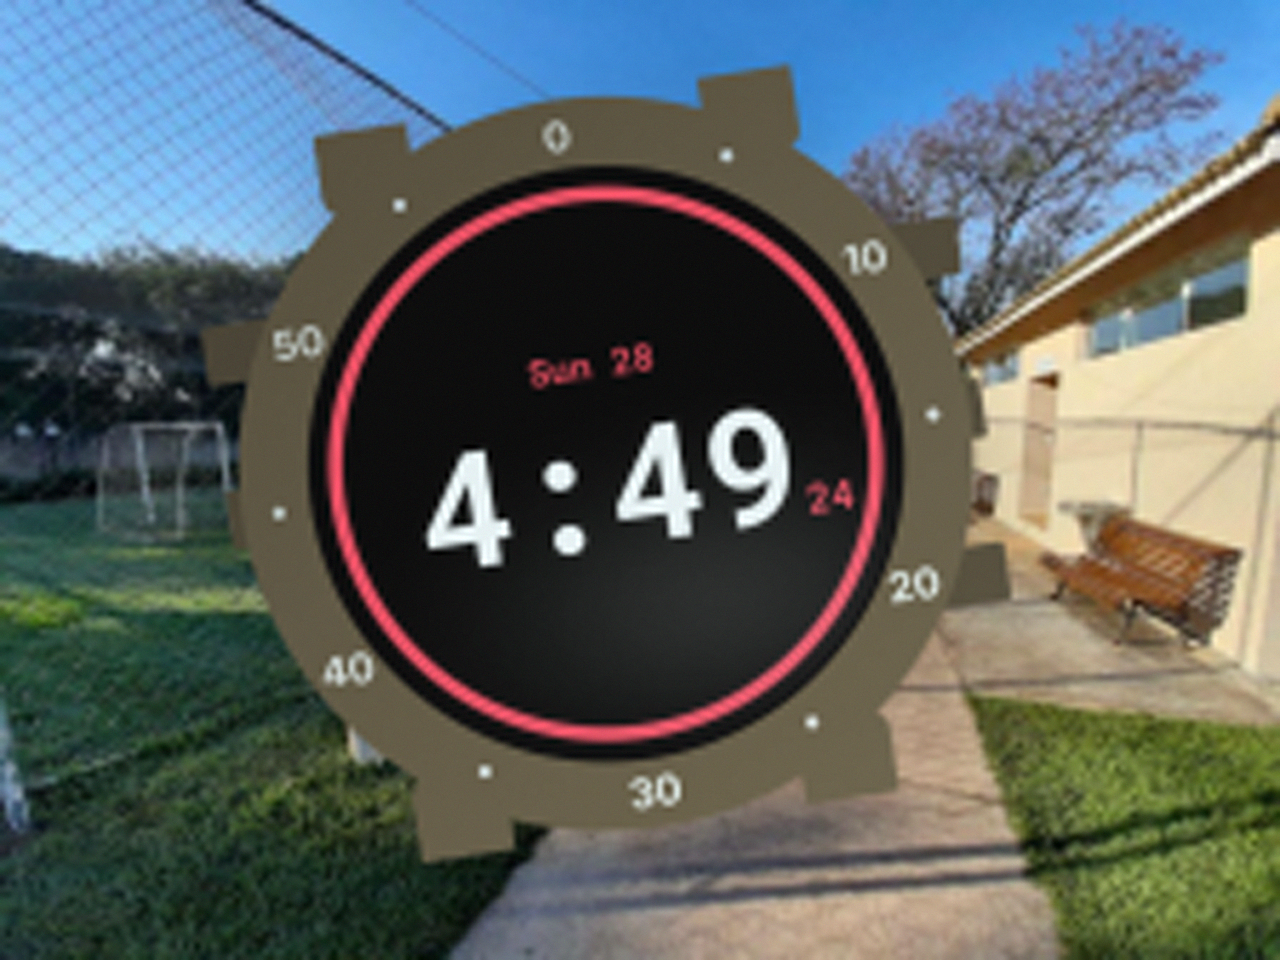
4:49:24
